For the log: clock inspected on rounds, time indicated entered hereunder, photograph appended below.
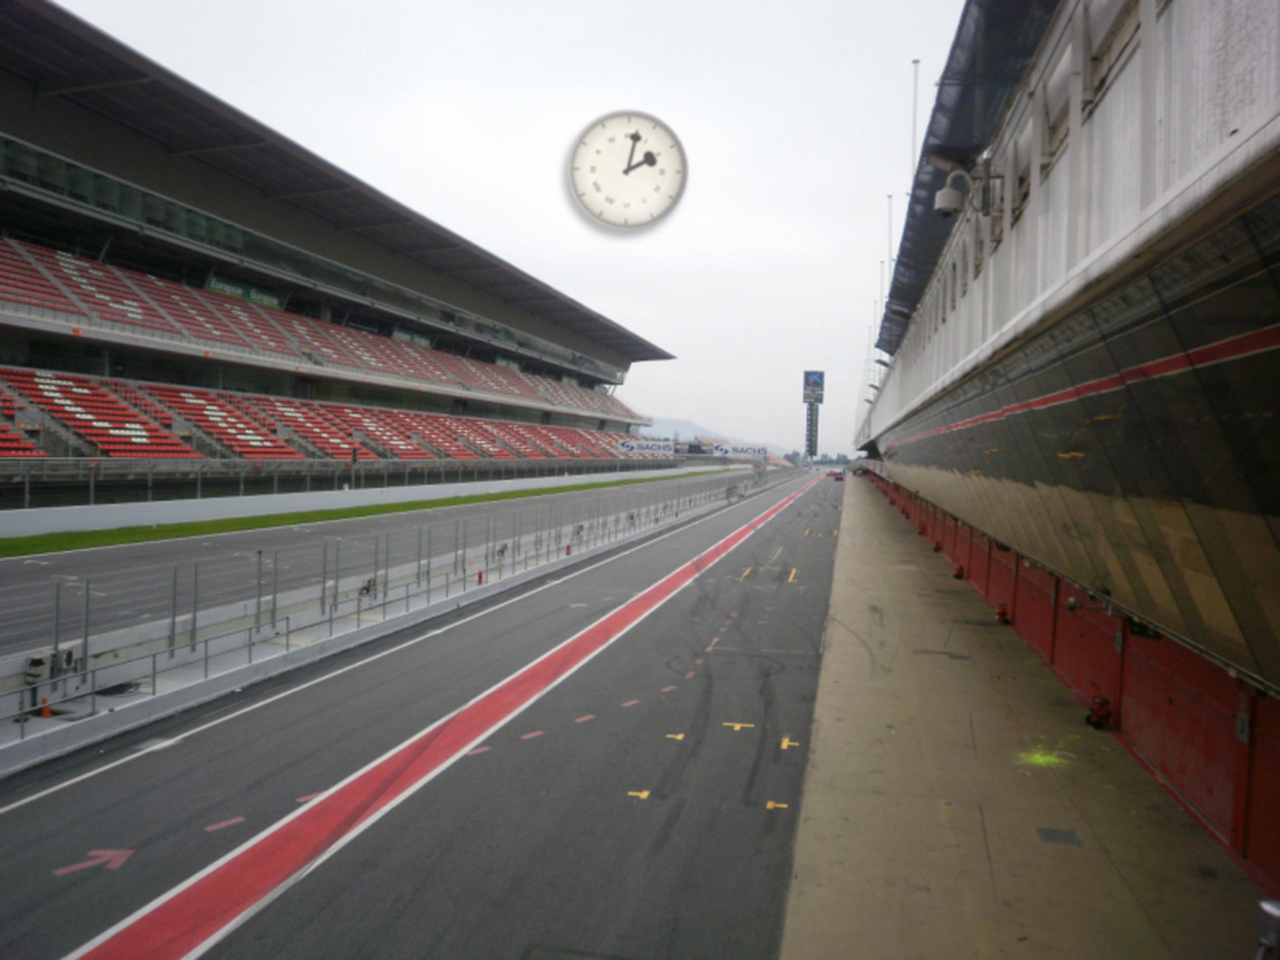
2:02
